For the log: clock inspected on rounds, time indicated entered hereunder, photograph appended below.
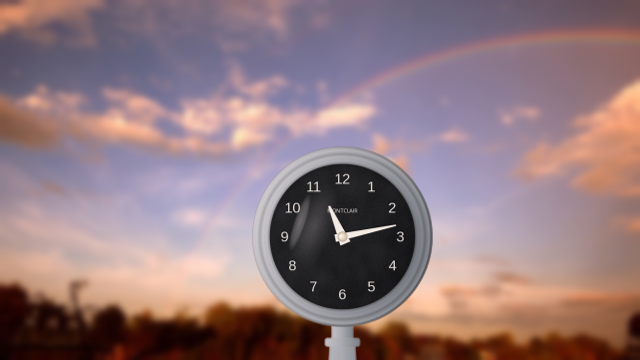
11:13
